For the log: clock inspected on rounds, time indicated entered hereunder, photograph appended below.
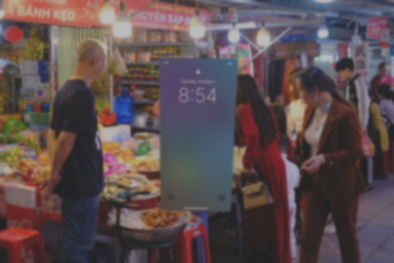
8:54
